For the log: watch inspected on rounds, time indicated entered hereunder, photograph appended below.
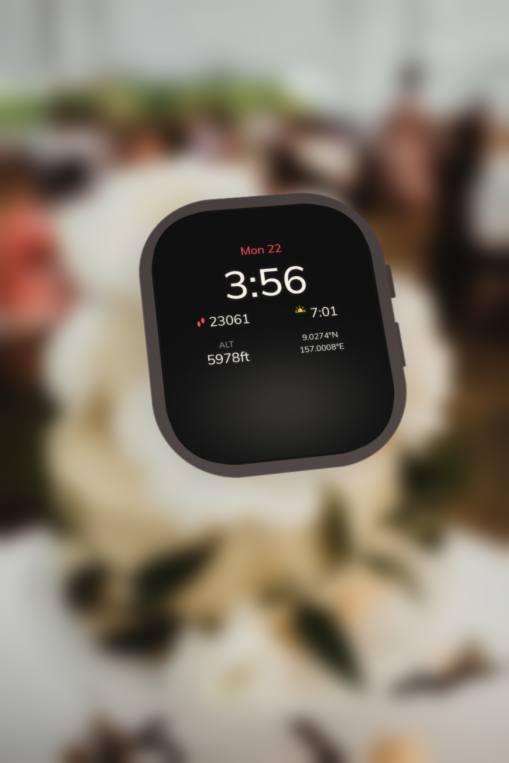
3:56
